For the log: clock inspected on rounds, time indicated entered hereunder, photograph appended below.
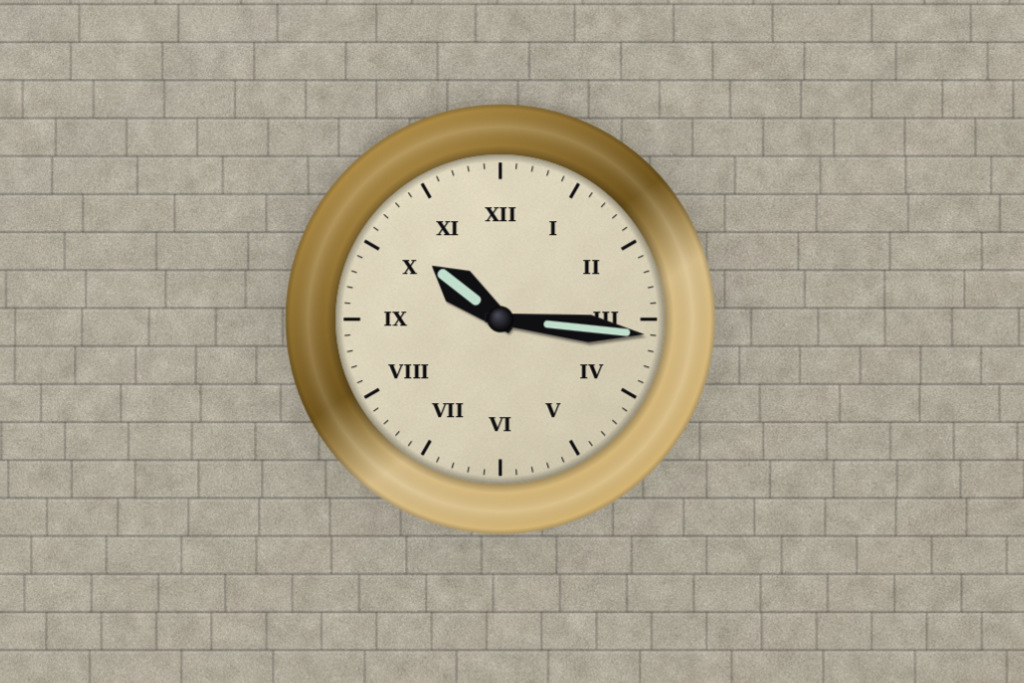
10:16
